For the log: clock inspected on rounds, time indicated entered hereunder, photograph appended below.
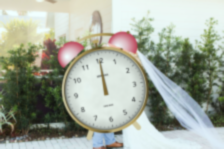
12:00
